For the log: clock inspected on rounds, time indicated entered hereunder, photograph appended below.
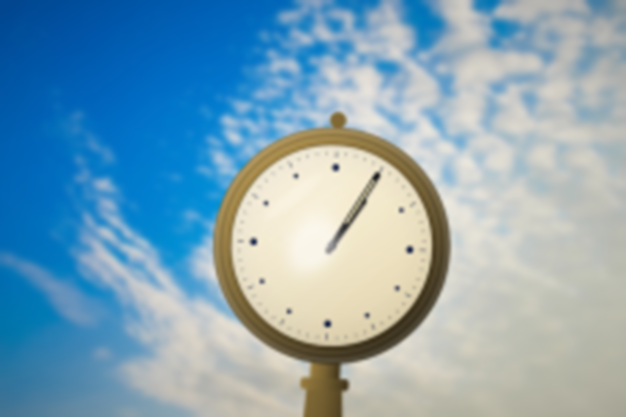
1:05
